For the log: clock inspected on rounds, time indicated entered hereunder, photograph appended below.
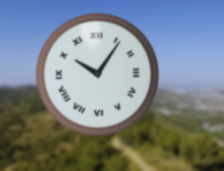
10:06
